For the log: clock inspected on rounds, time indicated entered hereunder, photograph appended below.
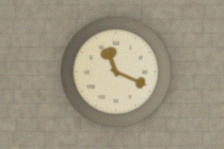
11:19
